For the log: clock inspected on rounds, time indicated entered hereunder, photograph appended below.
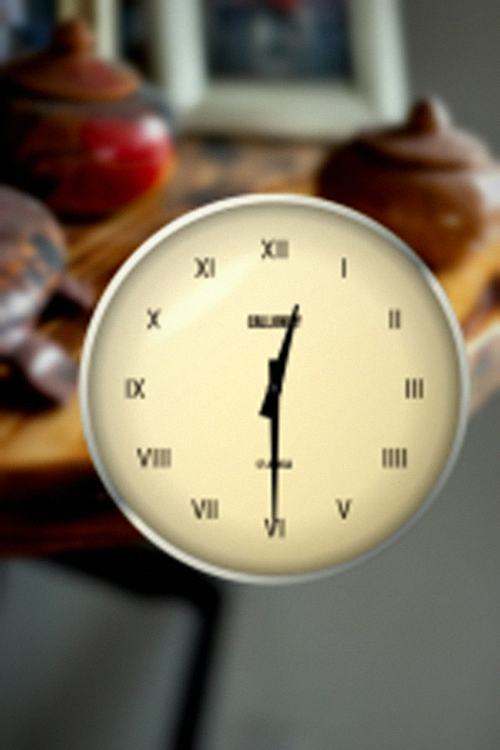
12:30
